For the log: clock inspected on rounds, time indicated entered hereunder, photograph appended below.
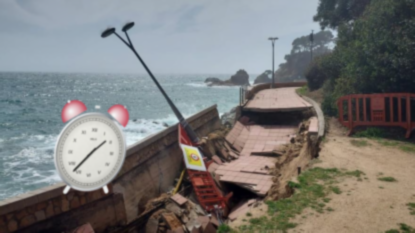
1:37
